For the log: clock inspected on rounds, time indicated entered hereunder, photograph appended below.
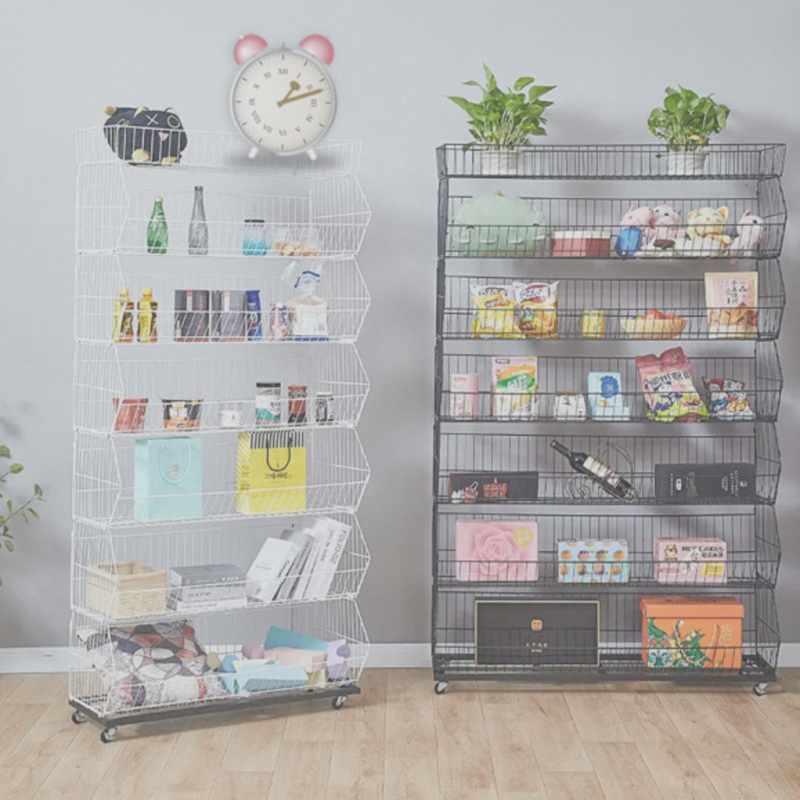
1:12
